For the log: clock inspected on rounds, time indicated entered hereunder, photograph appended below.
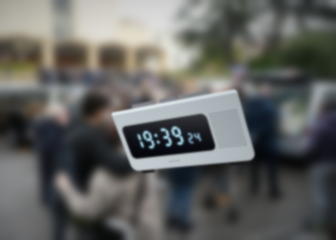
19:39
